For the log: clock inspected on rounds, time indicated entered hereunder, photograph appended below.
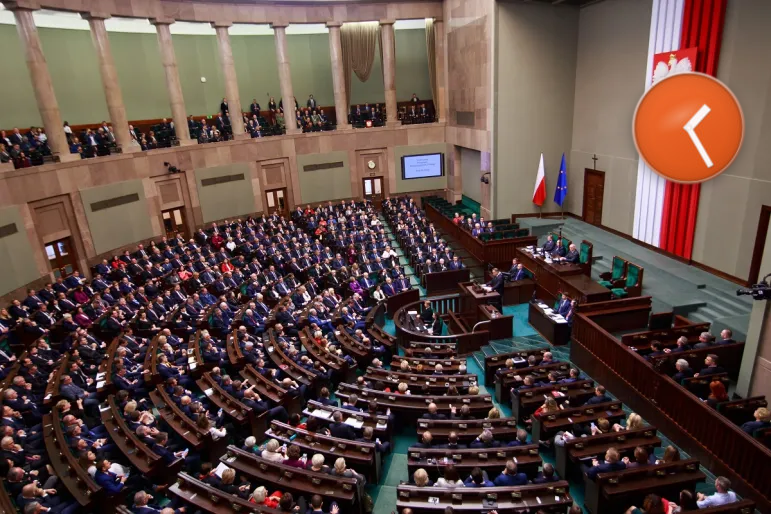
1:25
